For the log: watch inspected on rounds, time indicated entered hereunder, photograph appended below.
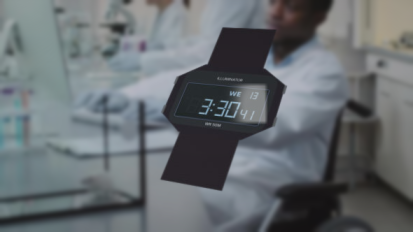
3:30:41
